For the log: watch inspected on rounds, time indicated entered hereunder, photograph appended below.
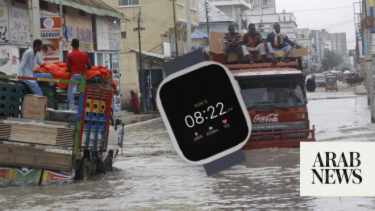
8:22
